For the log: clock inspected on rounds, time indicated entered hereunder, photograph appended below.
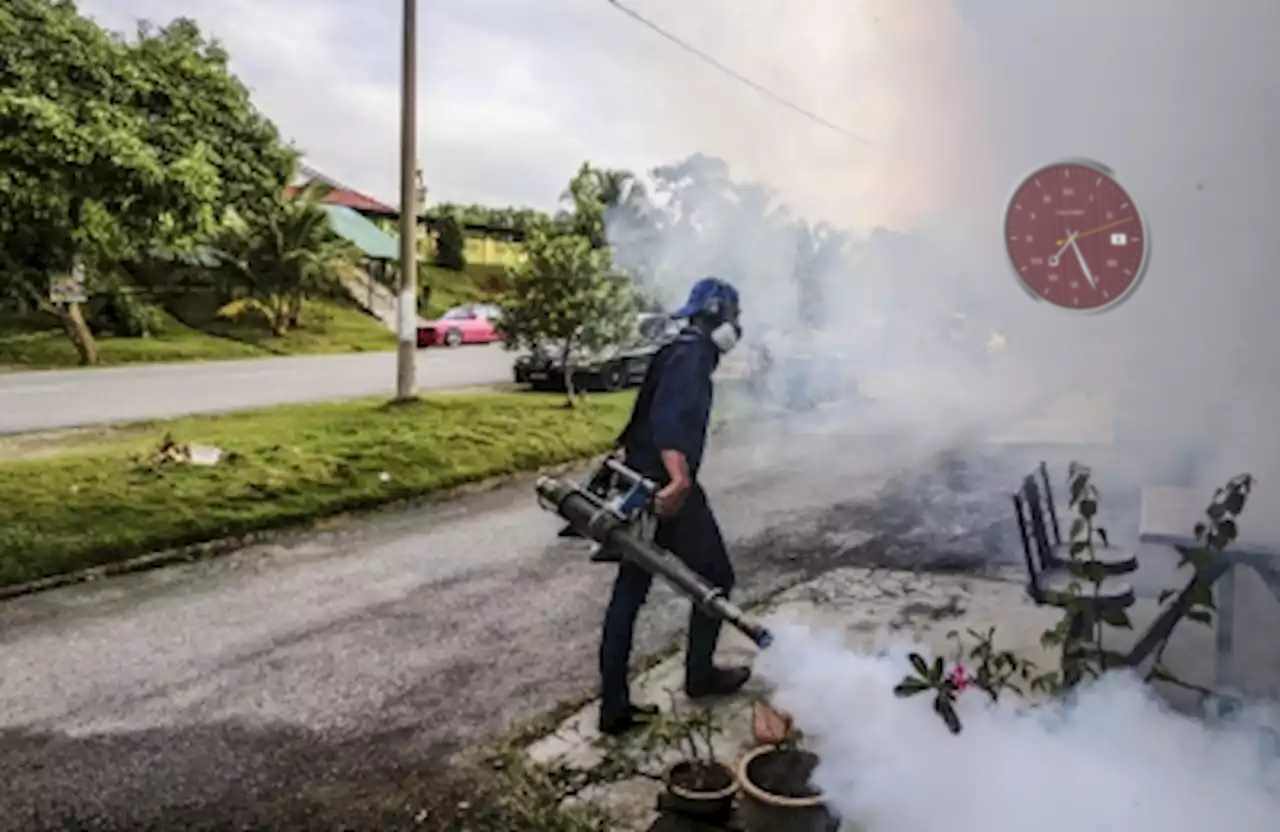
7:26:12
